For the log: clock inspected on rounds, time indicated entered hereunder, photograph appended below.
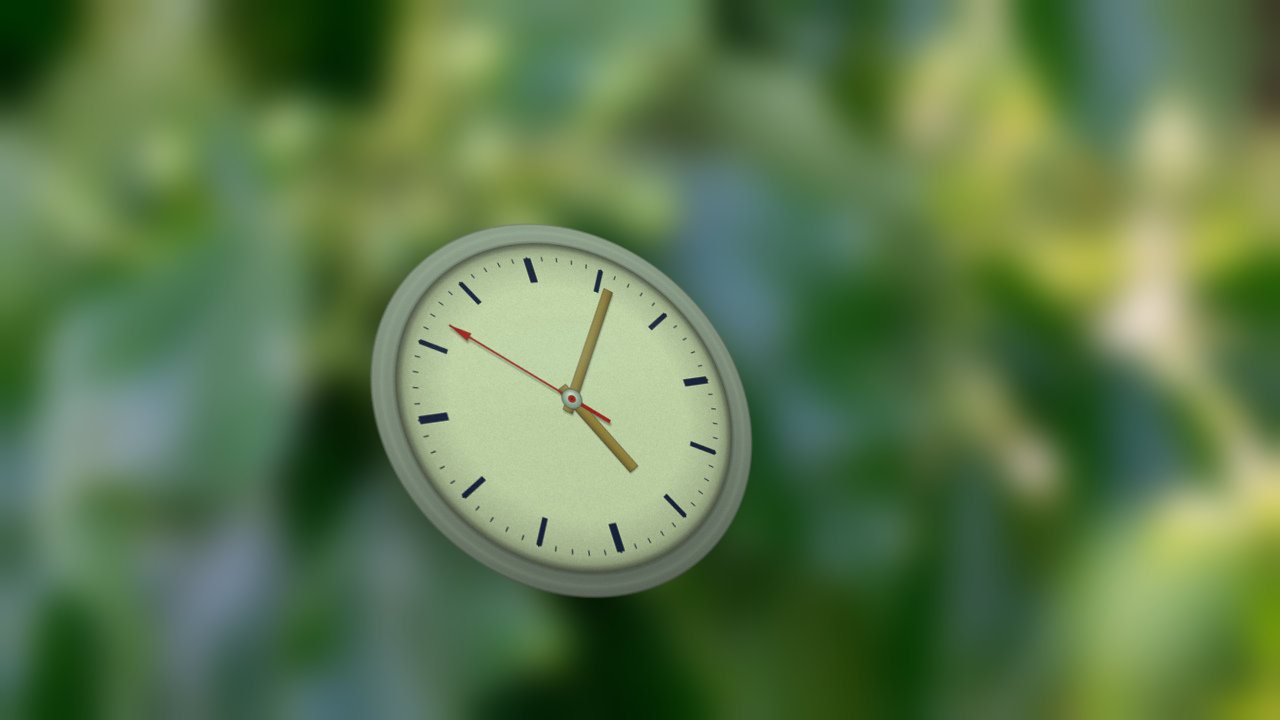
5:05:52
